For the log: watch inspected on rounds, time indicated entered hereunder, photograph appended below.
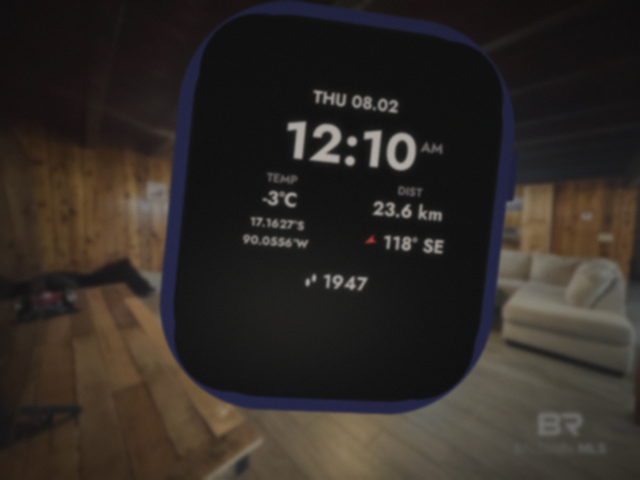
12:10
